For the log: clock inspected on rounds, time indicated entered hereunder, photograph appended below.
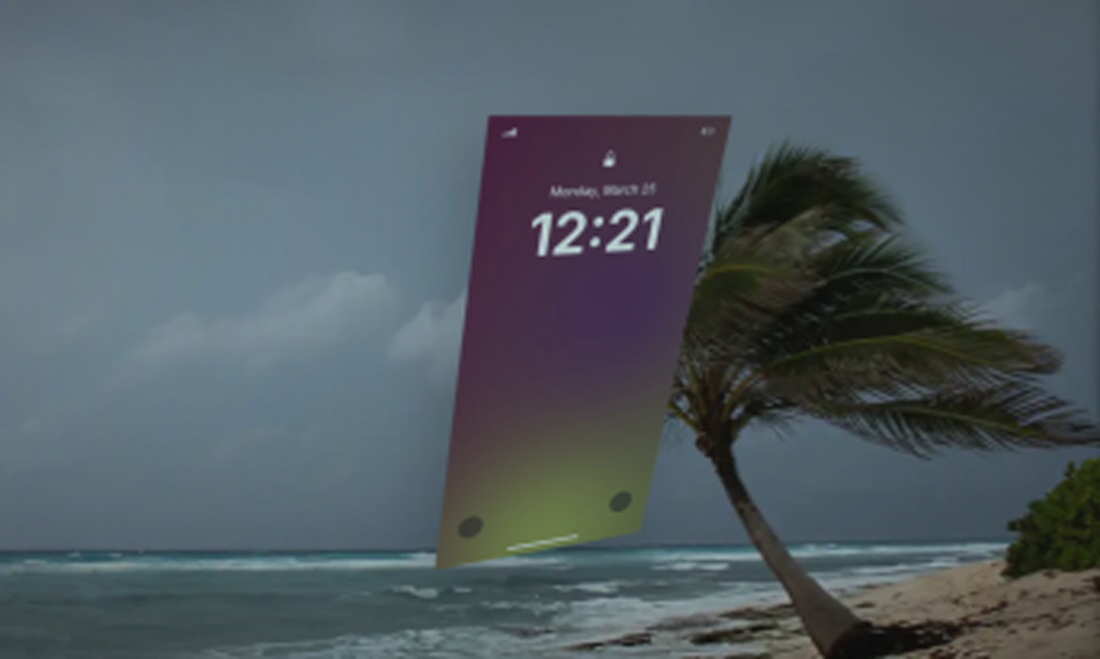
12:21
